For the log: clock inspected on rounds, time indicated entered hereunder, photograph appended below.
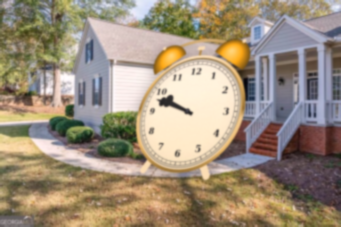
9:48
